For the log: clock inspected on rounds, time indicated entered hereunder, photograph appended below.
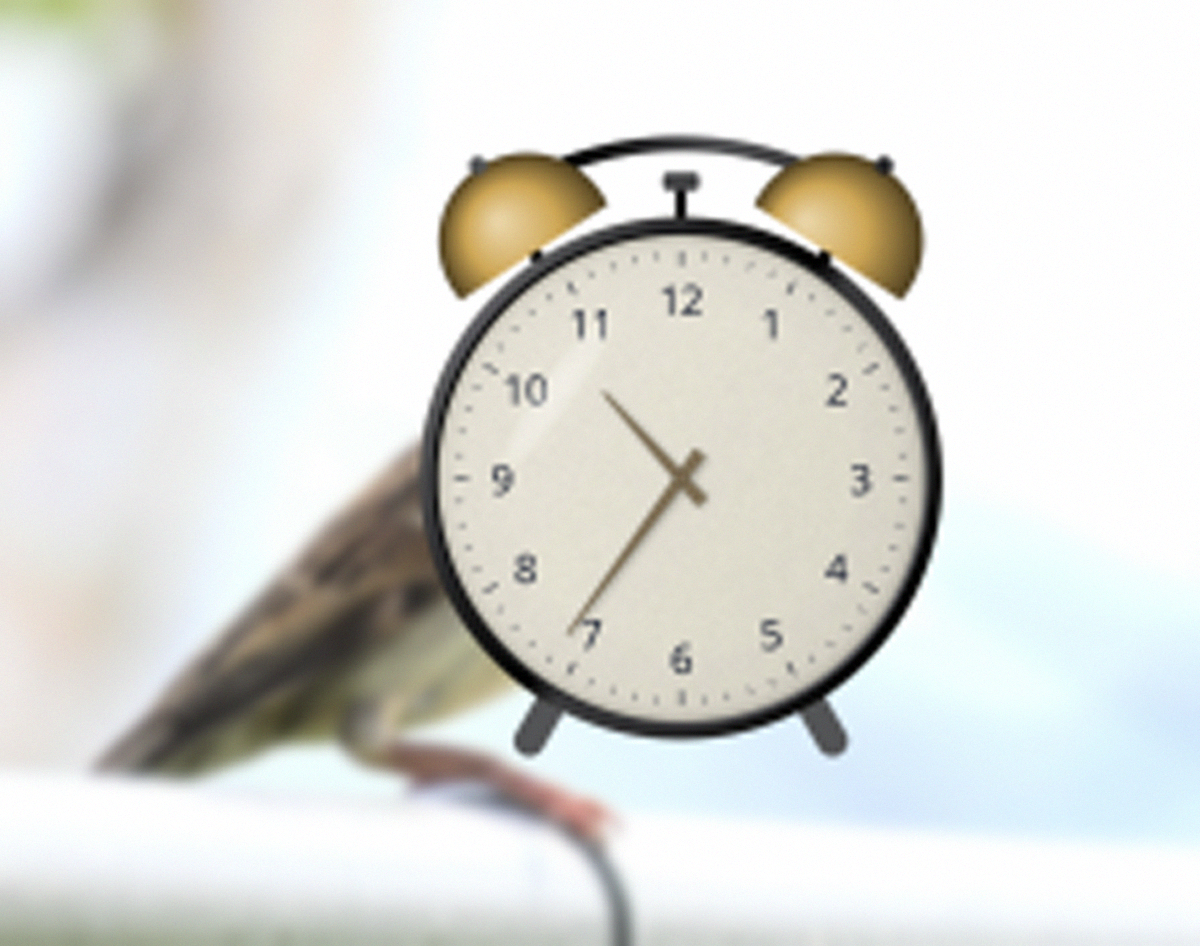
10:36
